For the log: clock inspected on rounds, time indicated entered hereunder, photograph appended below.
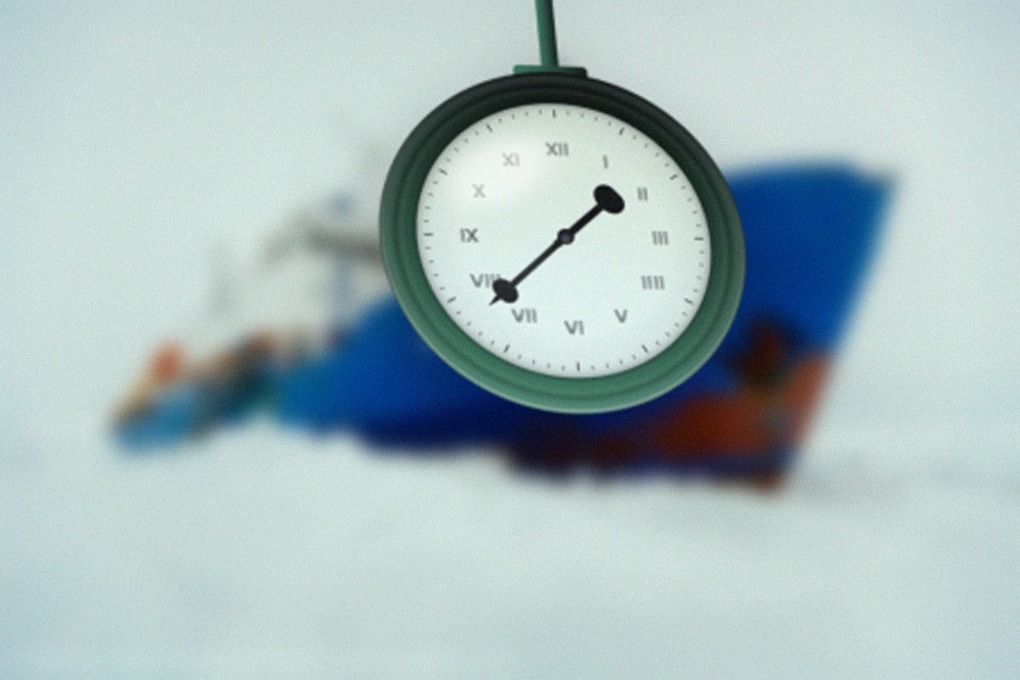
1:38
